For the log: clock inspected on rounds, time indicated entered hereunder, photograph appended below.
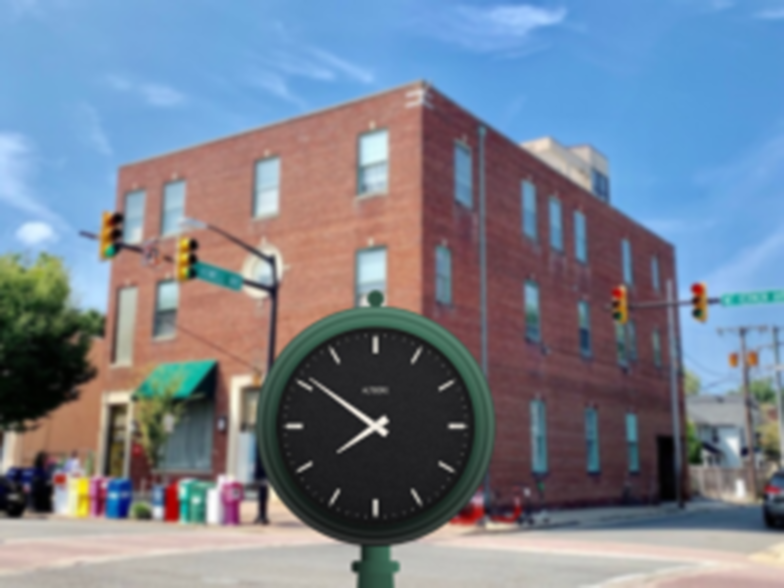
7:51
